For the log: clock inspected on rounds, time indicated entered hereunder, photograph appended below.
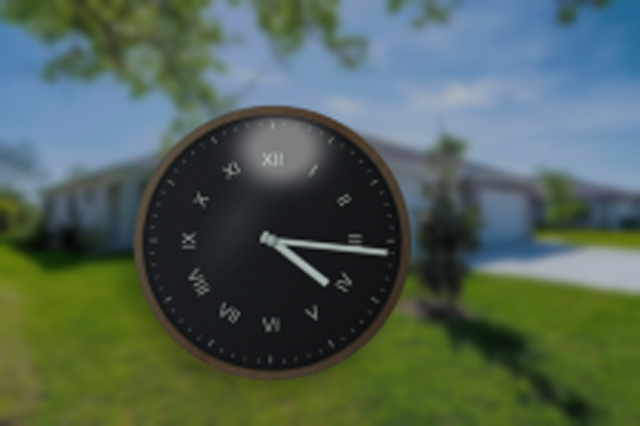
4:16
